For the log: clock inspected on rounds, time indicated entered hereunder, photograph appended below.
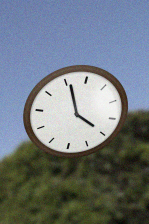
3:56
